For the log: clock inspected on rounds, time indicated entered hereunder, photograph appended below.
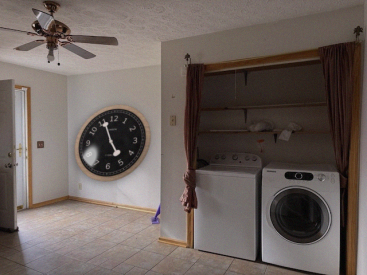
4:56
